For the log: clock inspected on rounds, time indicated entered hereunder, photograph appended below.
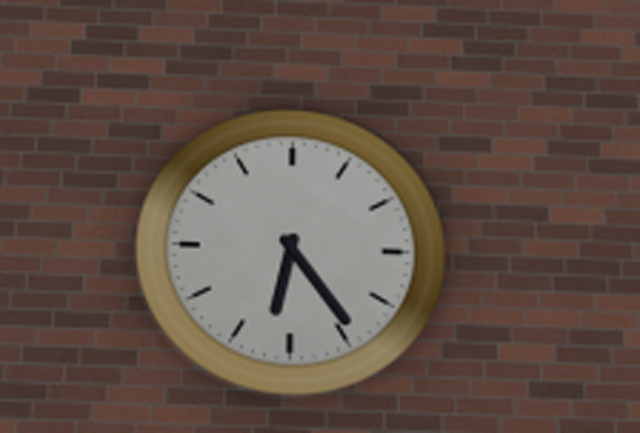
6:24
